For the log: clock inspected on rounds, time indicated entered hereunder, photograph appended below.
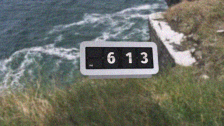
6:13
